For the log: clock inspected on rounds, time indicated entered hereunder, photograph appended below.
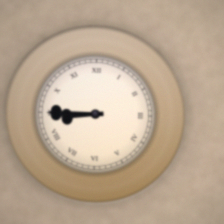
8:45
